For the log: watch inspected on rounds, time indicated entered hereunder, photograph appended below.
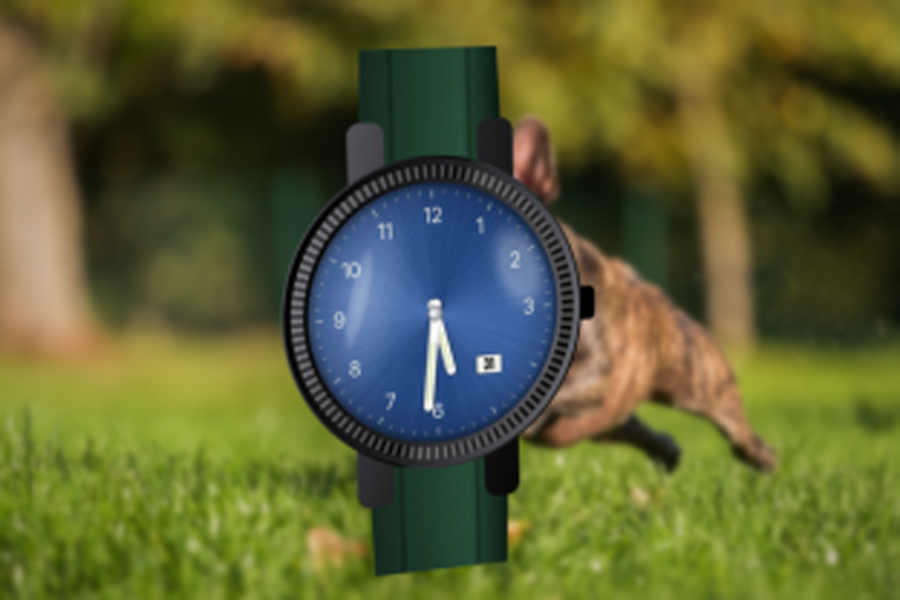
5:31
